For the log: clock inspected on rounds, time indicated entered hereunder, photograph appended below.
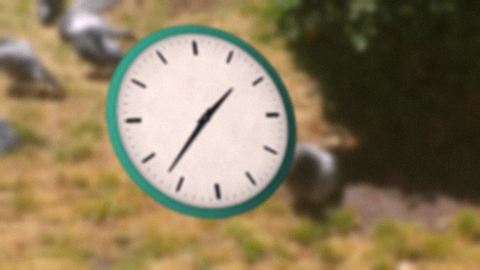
1:37
